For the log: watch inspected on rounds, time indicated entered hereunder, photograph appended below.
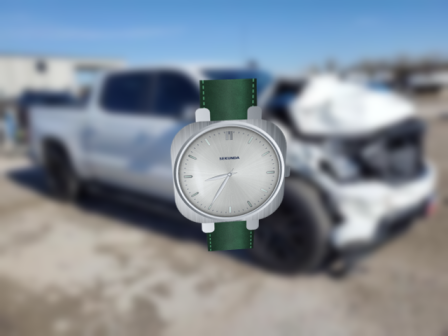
8:35
